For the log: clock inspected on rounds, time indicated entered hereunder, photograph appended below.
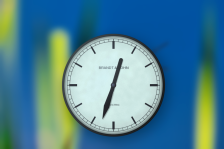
12:33
